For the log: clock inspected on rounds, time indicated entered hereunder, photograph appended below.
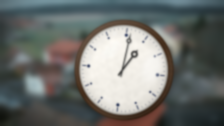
1:01
